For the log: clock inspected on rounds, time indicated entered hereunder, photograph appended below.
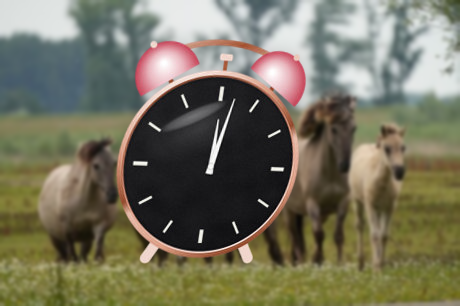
12:02
